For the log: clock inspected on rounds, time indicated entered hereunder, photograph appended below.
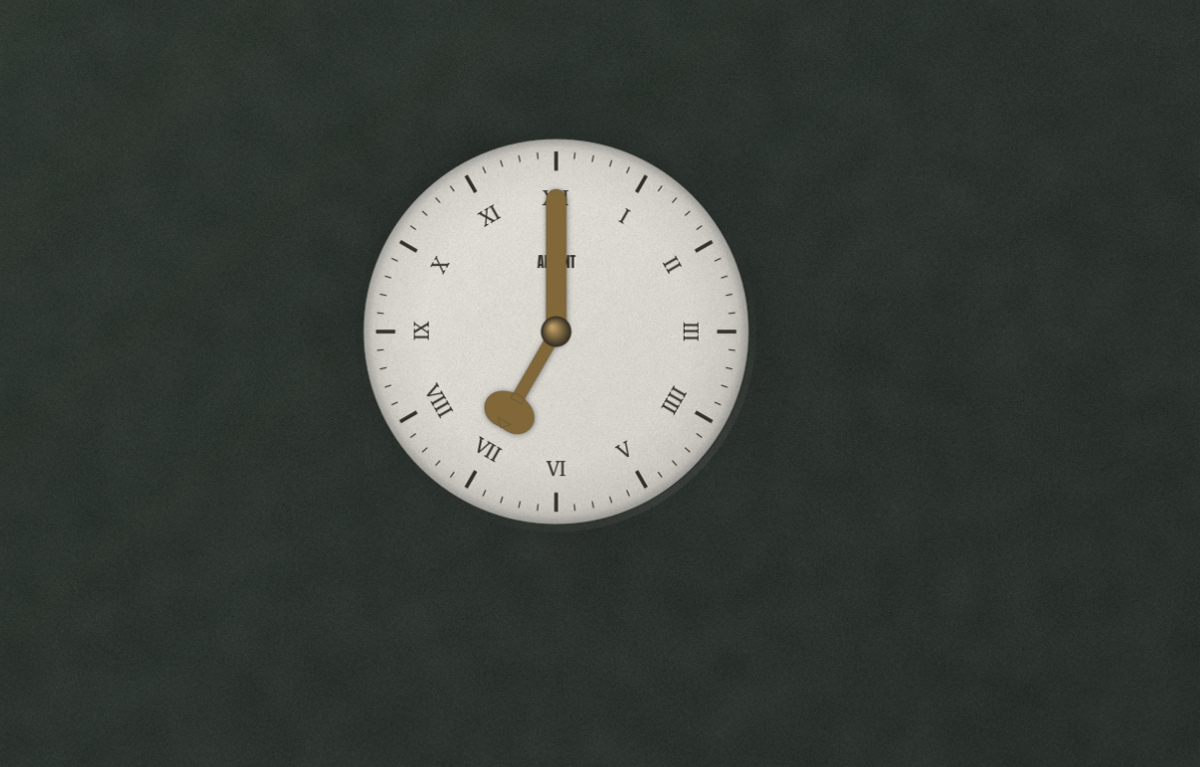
7:00
